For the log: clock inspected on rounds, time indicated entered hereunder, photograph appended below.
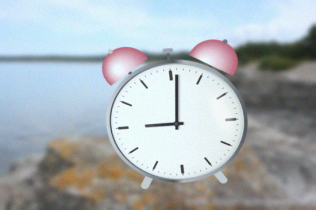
9:01
